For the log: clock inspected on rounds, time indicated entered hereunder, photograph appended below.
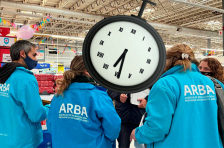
6:29
